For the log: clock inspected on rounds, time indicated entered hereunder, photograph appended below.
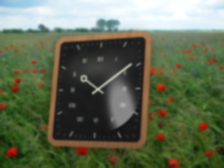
10:09
